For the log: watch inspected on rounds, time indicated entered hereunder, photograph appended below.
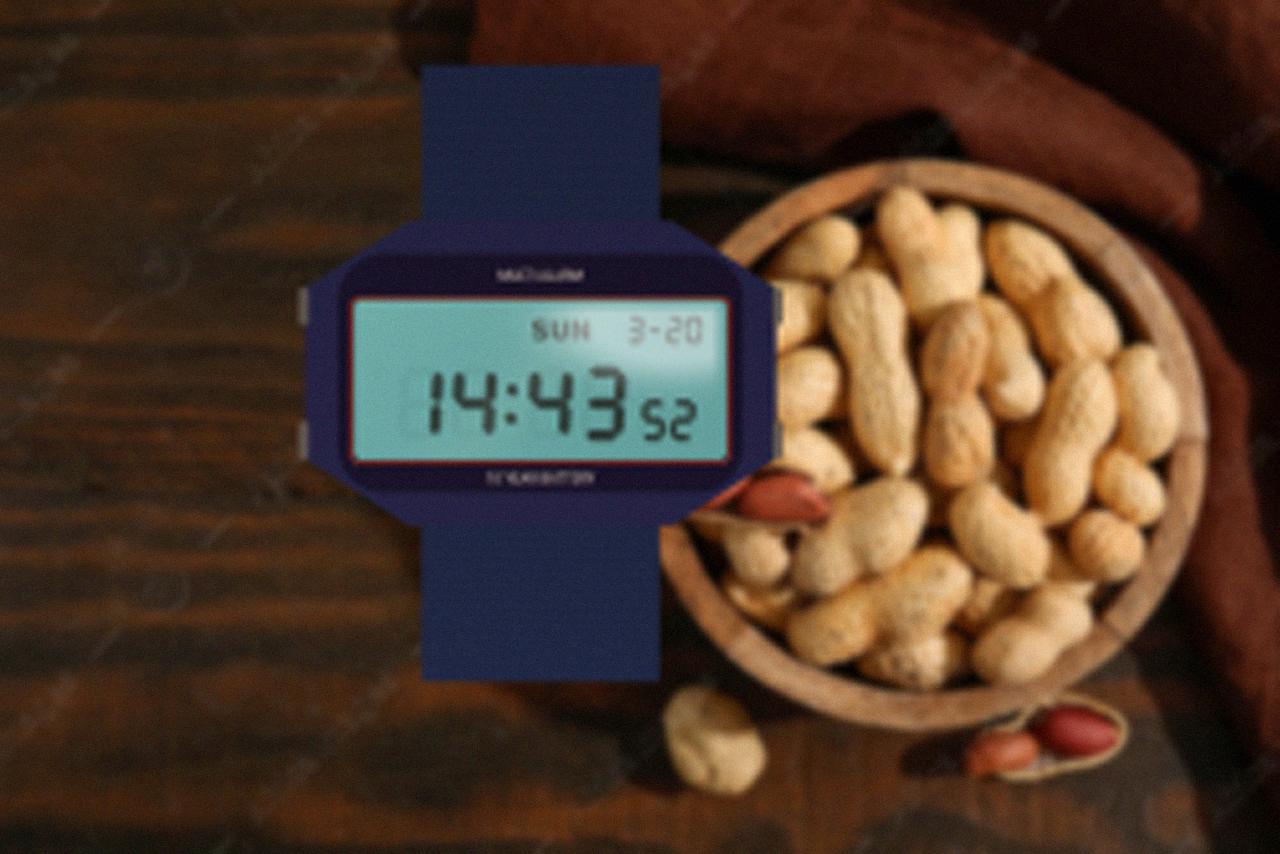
14:43:52
